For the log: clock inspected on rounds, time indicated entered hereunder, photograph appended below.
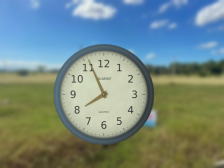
7:56
